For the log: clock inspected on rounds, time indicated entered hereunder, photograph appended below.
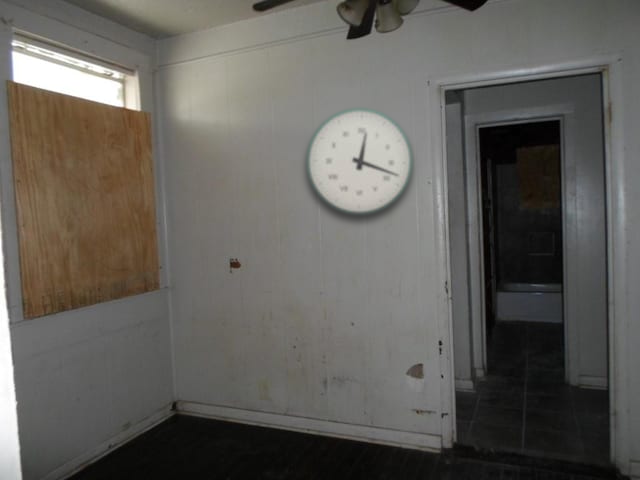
12:18
